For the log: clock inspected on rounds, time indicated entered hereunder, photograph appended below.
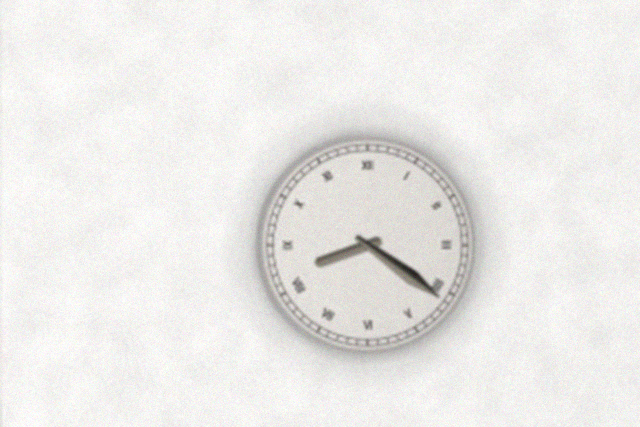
8:21
